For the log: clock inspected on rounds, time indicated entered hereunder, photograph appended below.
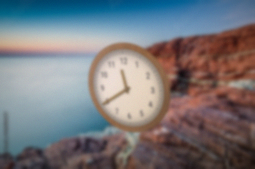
11:40
